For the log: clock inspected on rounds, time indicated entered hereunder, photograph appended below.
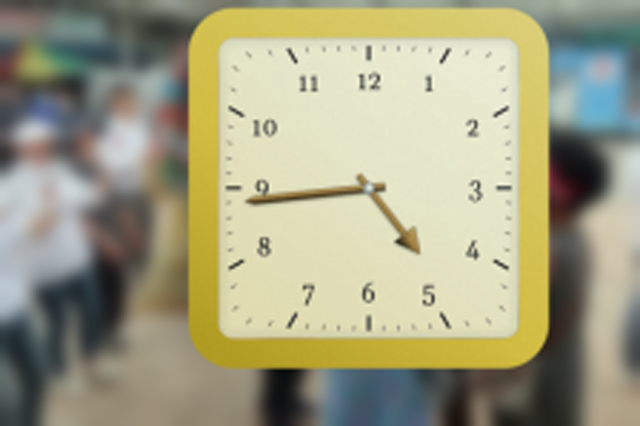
4:44
